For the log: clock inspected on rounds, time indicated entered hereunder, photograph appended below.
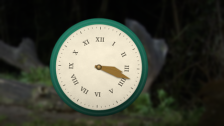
3:18
